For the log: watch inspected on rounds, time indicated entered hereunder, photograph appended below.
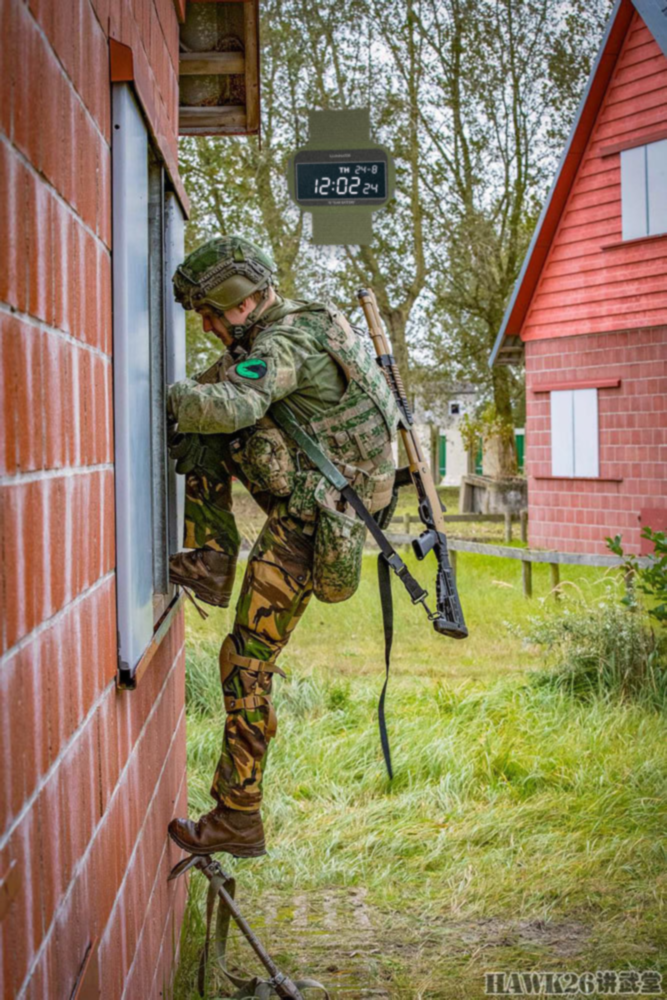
12:02
